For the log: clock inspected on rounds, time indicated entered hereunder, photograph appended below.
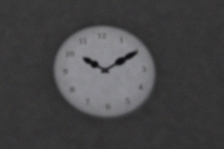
10:10
